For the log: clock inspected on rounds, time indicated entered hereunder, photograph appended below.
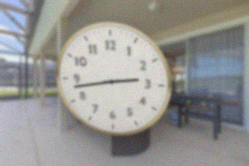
2:43
